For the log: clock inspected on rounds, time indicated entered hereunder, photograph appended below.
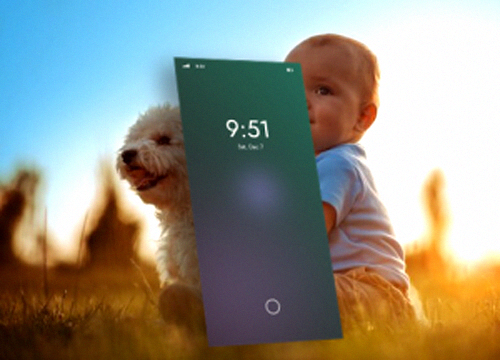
9:51
